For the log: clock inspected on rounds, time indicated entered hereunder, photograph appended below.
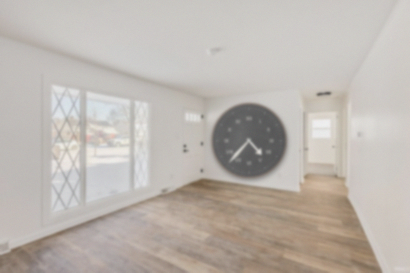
4:37
